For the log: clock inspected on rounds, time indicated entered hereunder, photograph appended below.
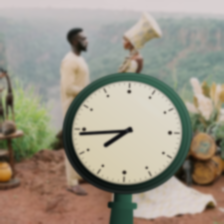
7:44
